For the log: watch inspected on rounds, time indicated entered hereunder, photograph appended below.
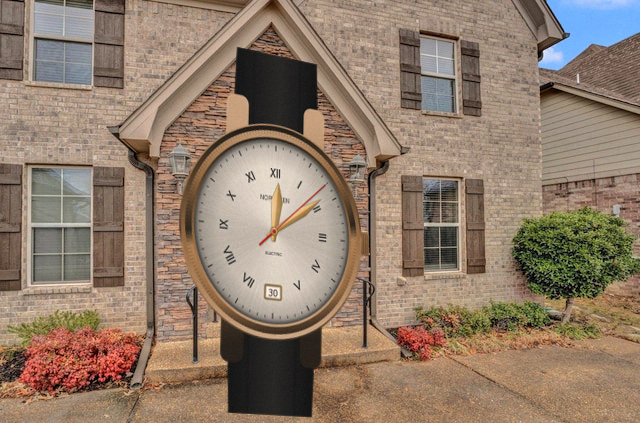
12:09:08
